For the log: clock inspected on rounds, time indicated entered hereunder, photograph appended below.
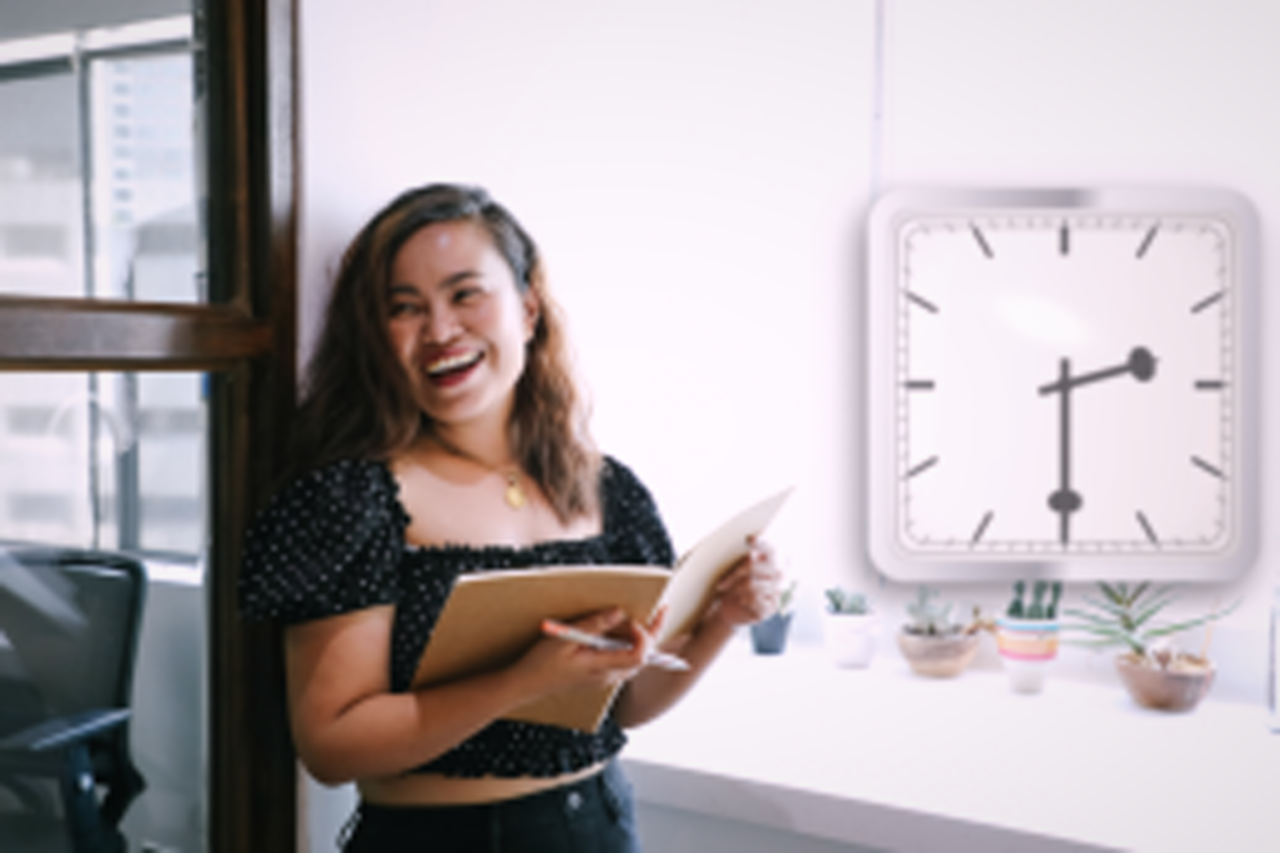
2:30
